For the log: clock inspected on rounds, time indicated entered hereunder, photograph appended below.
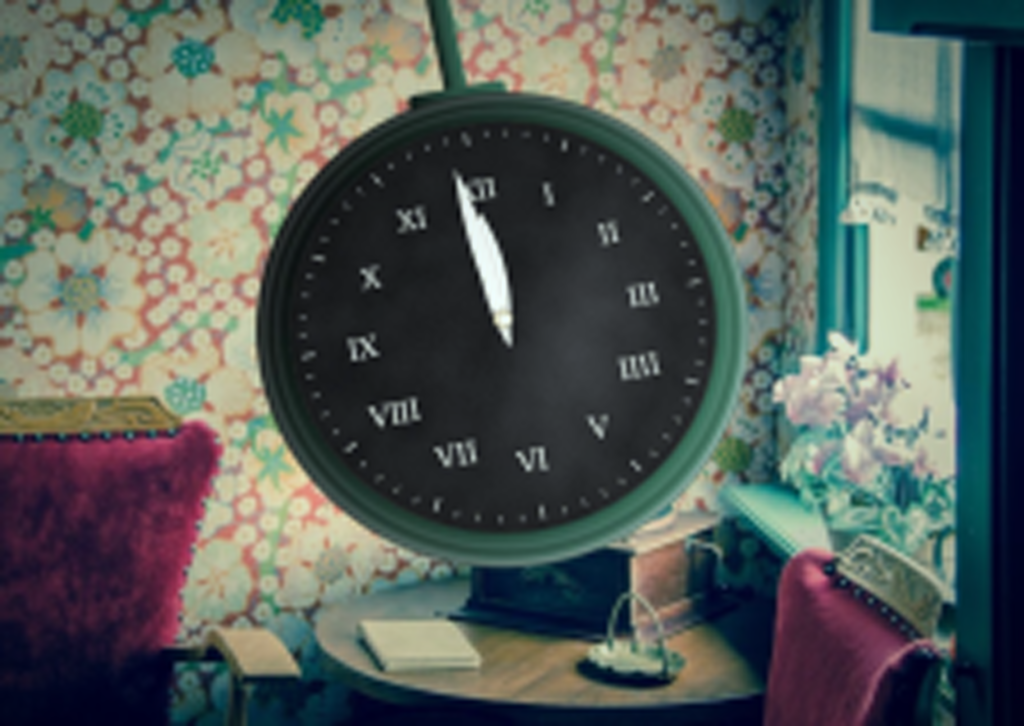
11:59
